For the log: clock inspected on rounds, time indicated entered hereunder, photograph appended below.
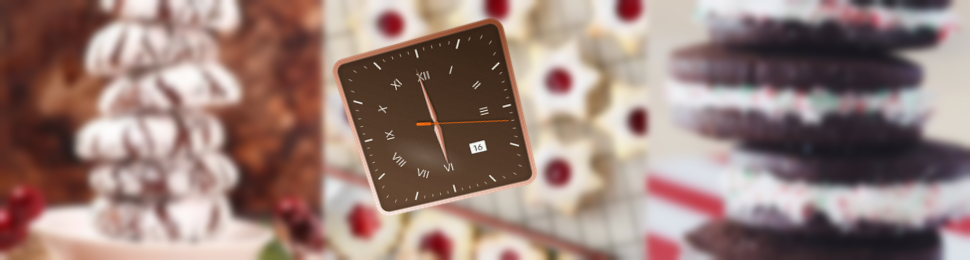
5:59:17
